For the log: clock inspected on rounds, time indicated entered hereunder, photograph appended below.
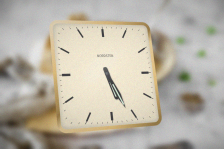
5:26
